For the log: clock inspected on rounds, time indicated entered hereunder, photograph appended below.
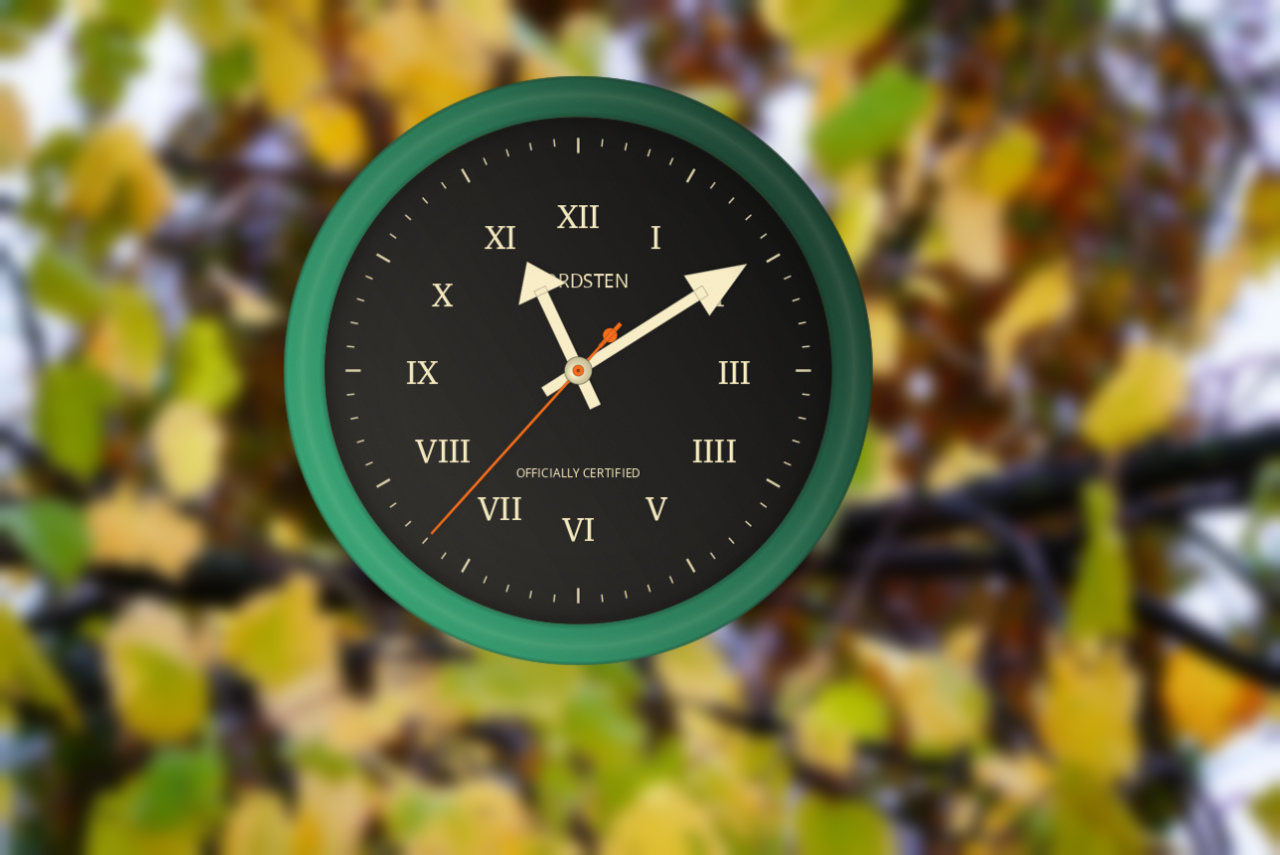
11:09:37
